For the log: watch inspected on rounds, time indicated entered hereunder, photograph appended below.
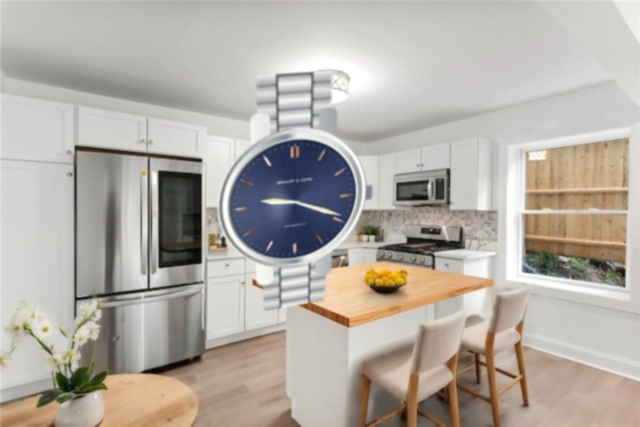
9:19
